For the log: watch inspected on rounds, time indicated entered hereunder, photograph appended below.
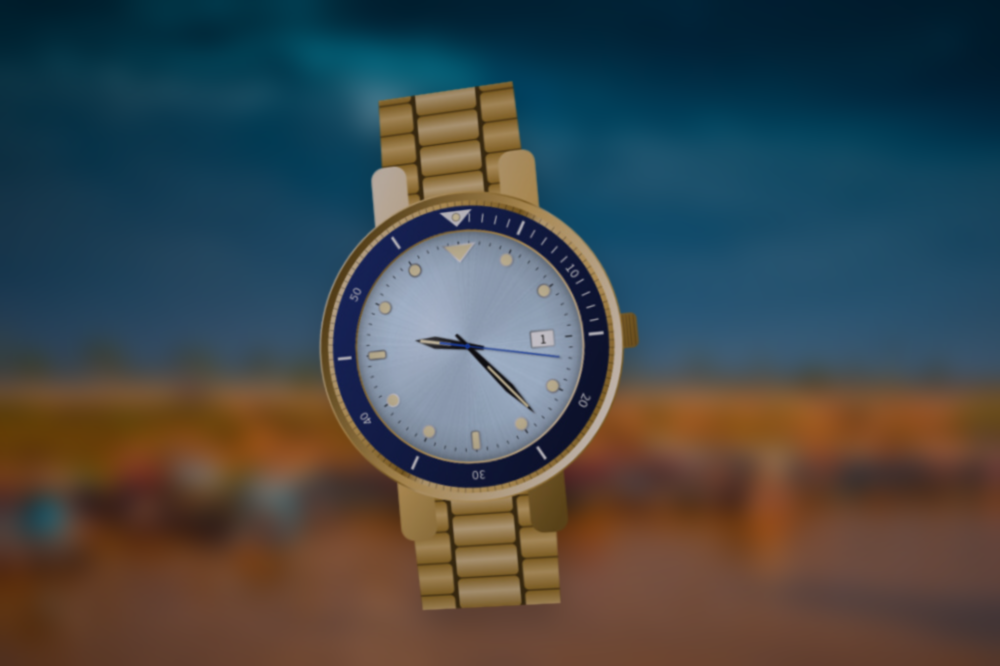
9:23:17
